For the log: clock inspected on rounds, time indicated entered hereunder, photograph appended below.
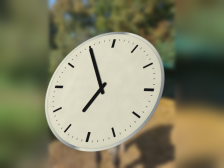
6:55
